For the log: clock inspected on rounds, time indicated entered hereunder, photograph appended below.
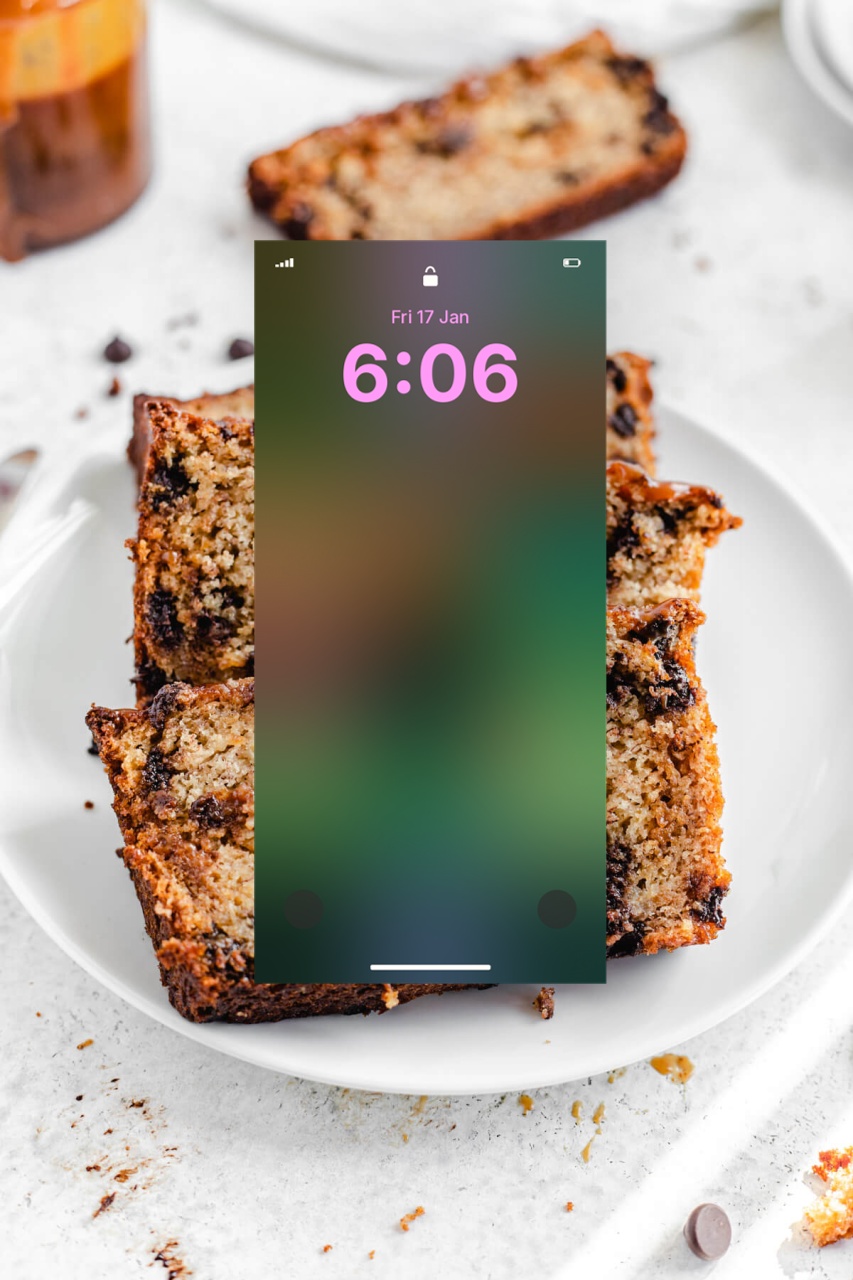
6:06
